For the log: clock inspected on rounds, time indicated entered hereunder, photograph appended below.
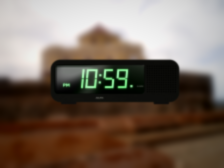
10:59
